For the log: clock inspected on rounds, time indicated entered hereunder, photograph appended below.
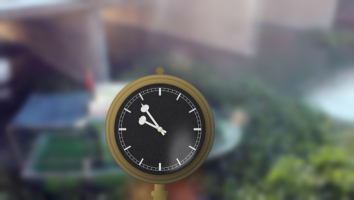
9:54
